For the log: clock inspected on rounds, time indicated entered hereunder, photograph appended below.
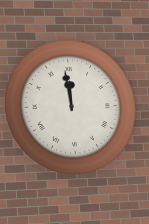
11:59
